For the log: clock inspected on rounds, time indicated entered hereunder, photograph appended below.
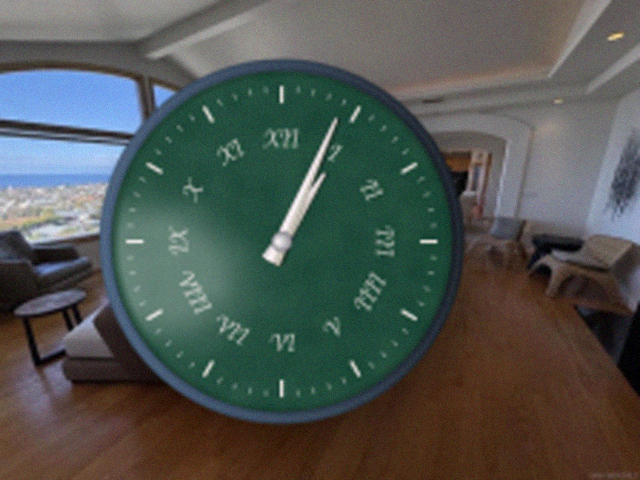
1:04
